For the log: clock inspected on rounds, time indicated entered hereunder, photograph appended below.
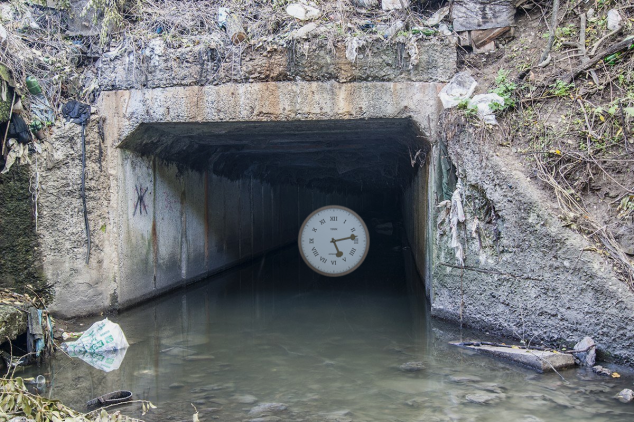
5:13
